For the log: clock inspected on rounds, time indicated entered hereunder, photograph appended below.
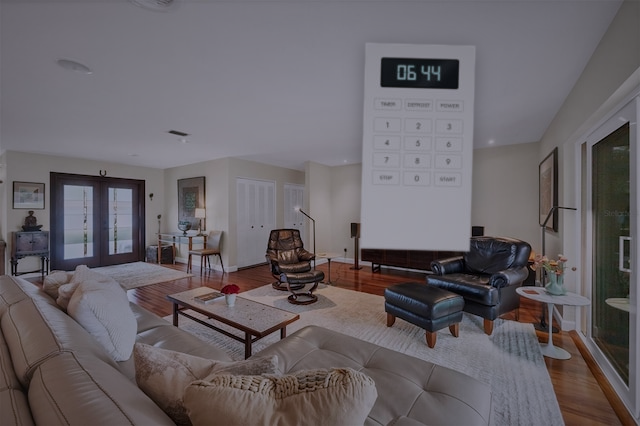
6:44
